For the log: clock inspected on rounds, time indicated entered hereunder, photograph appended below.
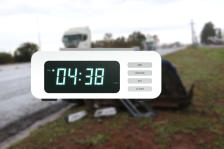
4:38
